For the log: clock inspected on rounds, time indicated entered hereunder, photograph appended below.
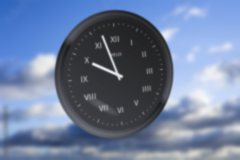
9:57
